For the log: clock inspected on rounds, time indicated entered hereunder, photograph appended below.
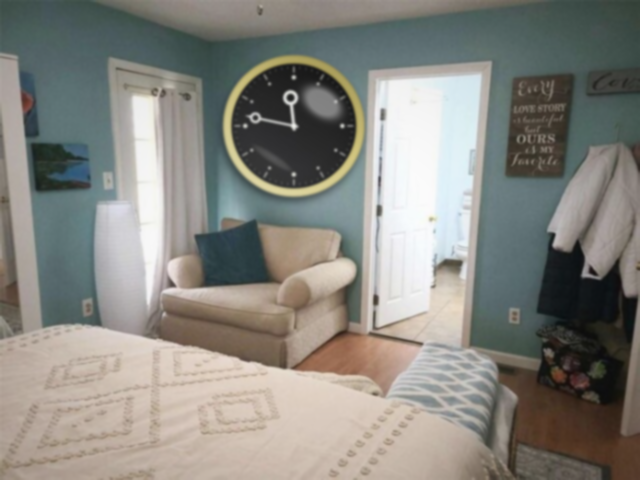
11:47
